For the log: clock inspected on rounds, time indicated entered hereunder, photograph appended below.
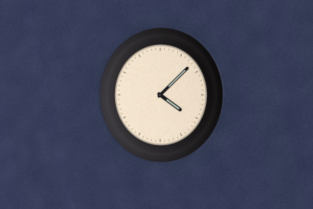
4:08
